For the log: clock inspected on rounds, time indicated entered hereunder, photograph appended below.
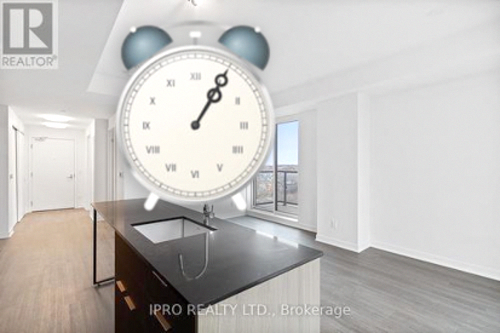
1:05
